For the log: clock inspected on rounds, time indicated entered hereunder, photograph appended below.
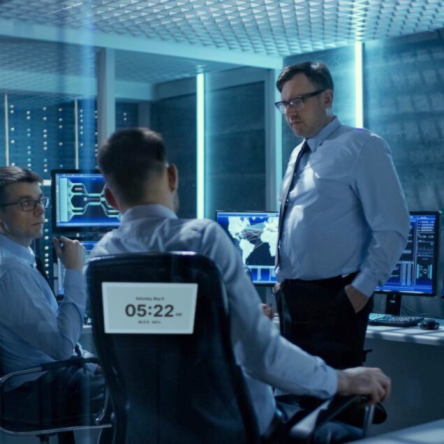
5:22
